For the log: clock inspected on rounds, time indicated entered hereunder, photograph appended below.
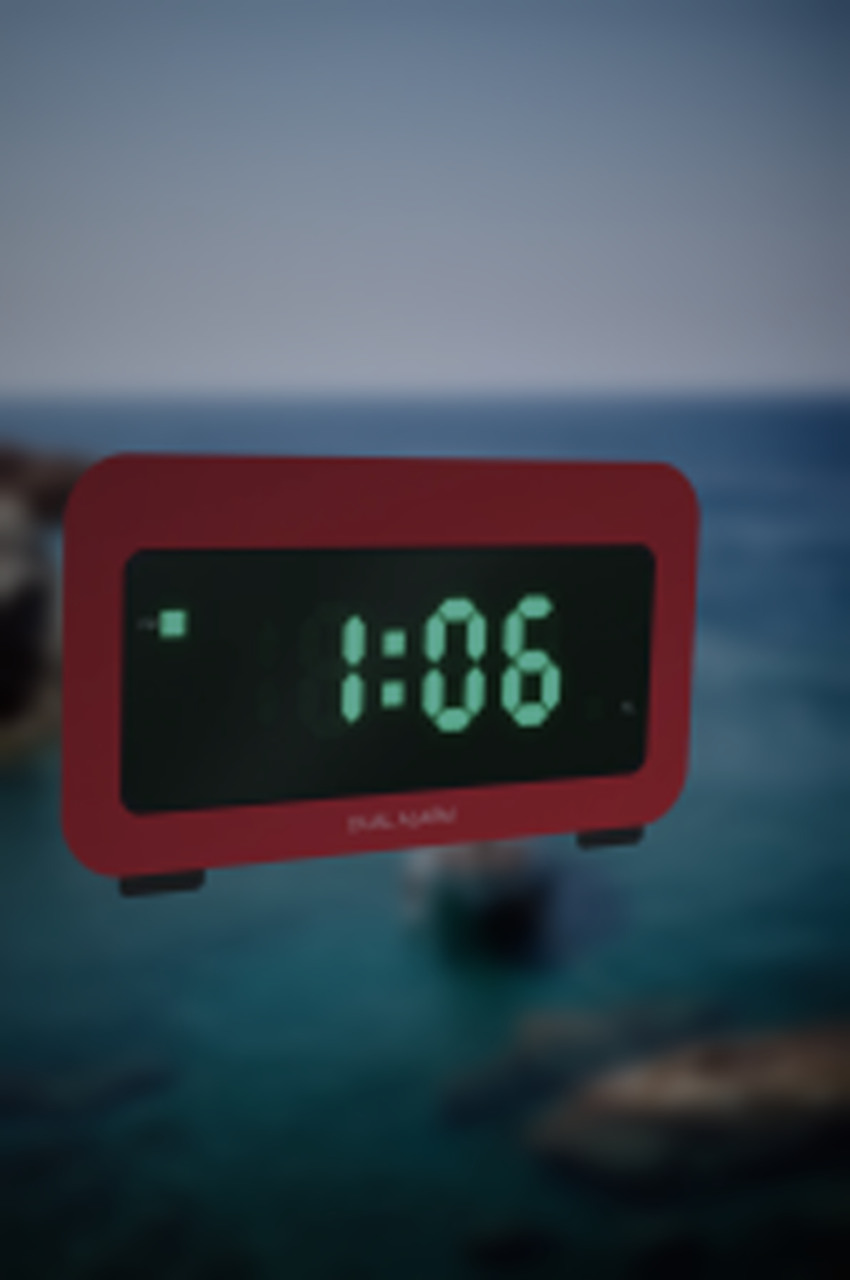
1:06
